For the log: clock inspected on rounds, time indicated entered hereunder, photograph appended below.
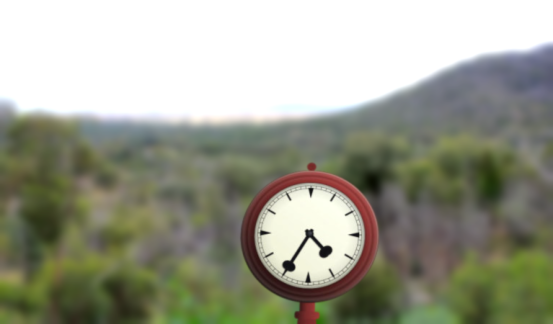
4:35
